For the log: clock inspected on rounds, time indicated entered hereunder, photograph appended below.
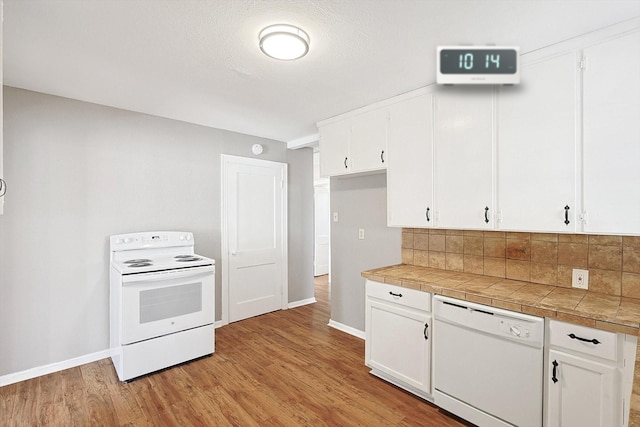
10:14
